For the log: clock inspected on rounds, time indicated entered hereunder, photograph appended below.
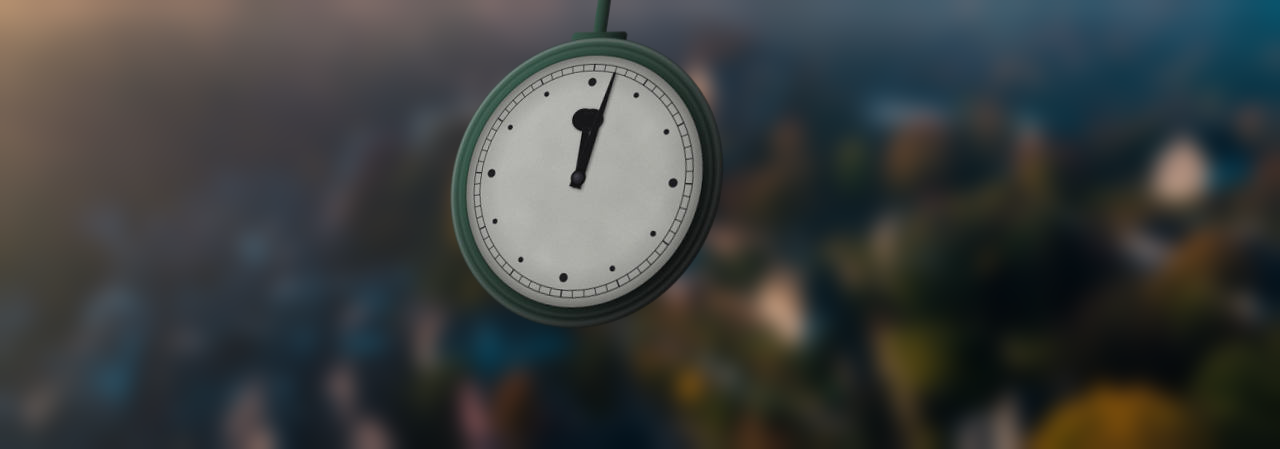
12:02
